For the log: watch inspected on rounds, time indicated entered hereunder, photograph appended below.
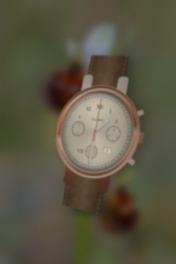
1:30
